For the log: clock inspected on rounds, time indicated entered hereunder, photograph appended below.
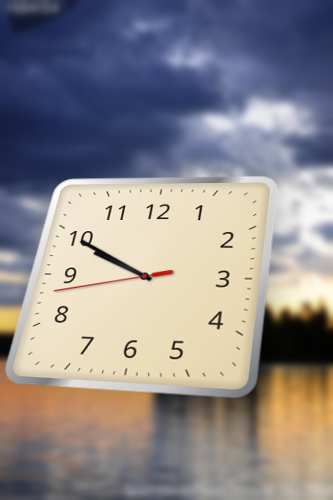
9:49:43
